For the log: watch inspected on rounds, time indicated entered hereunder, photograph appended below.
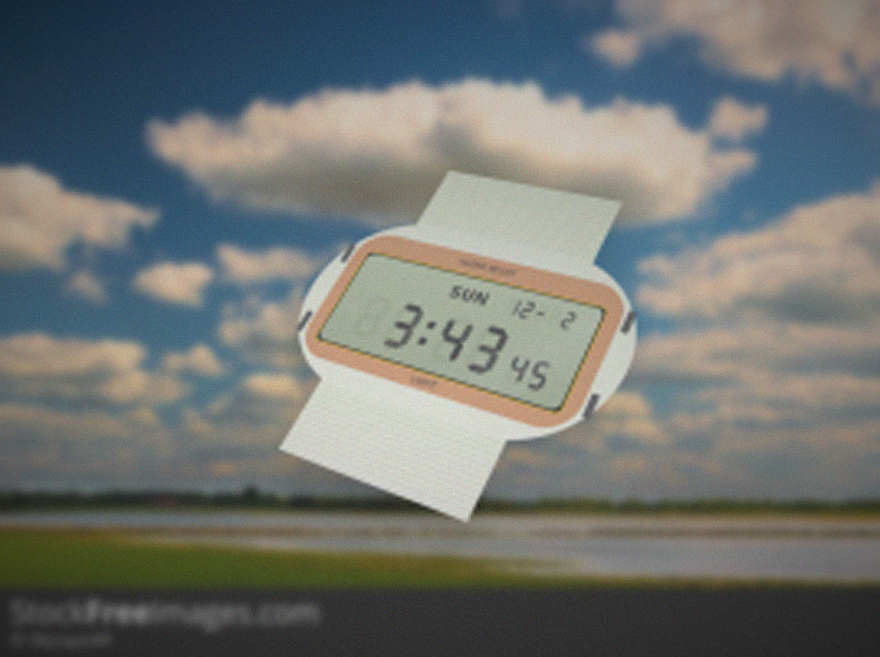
3:43:45
